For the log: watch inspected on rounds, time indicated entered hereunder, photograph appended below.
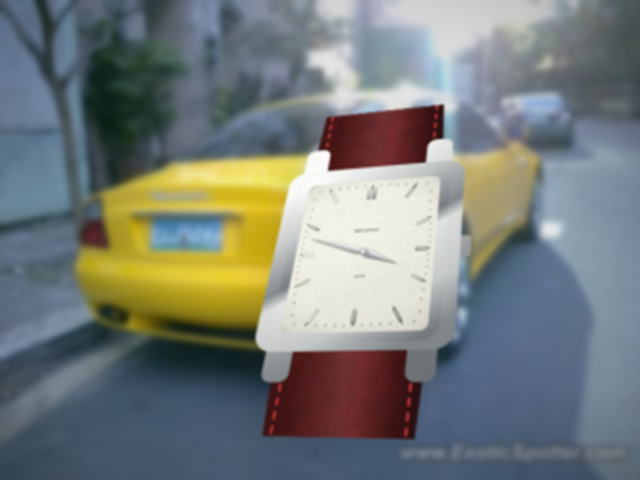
3:48
